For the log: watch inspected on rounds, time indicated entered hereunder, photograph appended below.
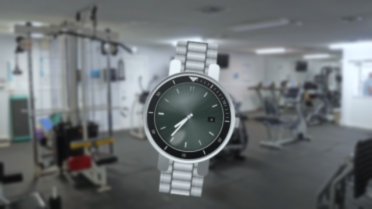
7:36
